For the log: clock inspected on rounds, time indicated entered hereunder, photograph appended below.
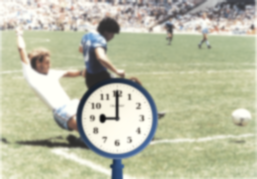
9:00
